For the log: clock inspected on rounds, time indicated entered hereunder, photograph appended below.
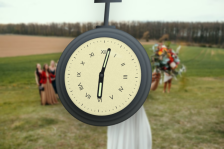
6:02
